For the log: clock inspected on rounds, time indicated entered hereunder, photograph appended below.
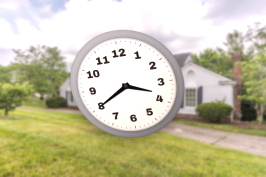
3:40
